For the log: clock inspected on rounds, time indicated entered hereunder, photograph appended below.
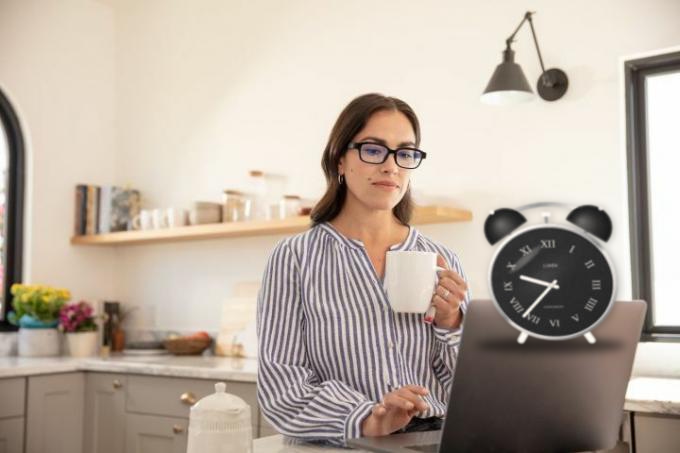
9:37
